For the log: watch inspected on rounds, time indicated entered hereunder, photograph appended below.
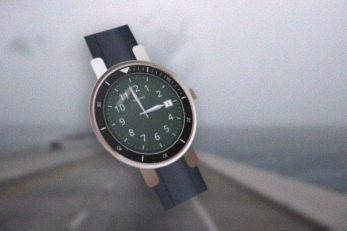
2:59
